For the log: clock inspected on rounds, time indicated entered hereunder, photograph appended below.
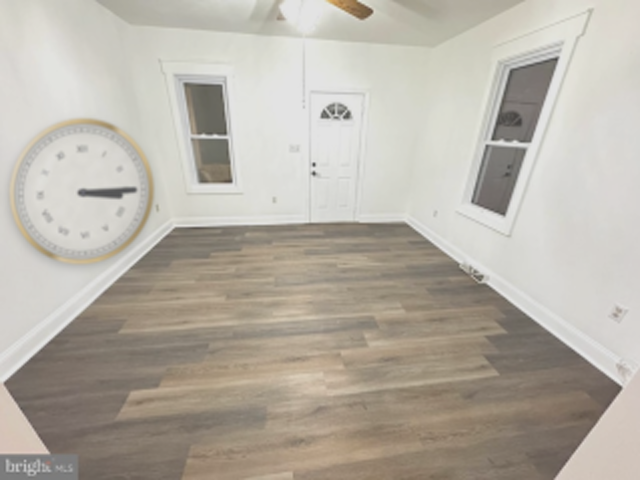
3:15
